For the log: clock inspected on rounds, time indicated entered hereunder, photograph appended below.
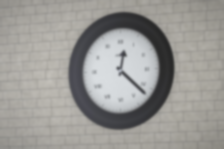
12:22
